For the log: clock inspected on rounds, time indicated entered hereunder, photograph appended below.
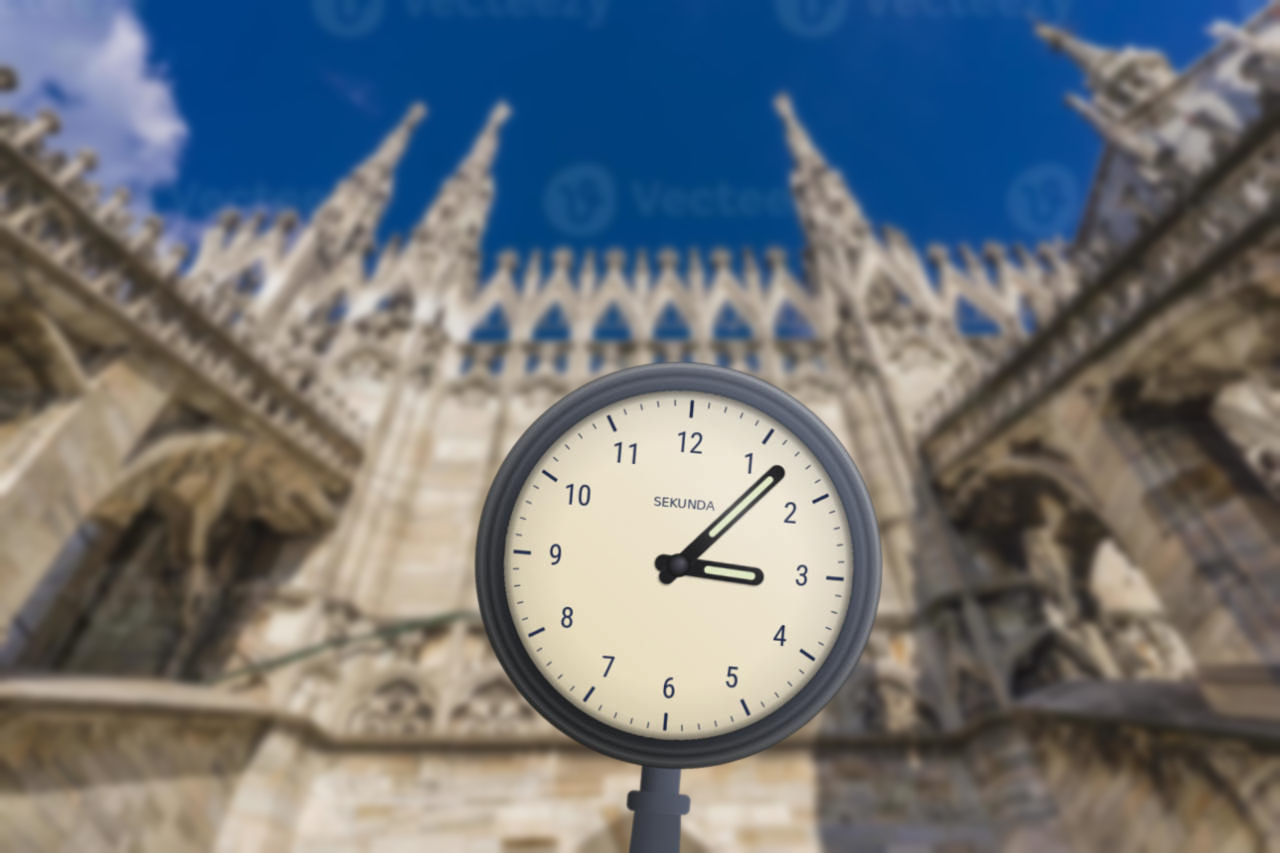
3:07
